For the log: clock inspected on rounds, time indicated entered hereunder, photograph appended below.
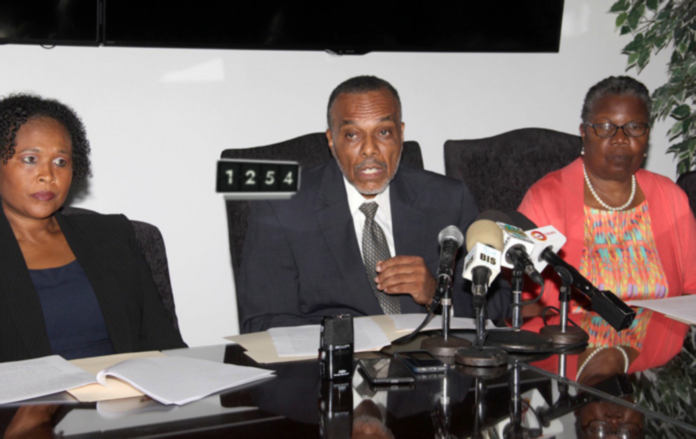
12:54
